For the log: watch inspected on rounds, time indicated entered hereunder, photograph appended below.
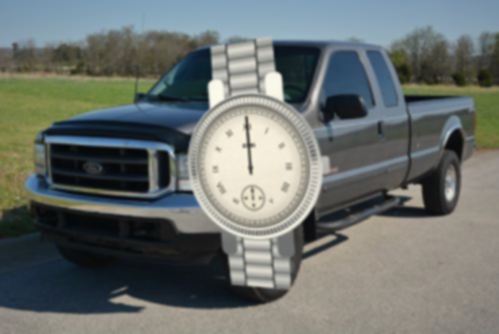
12:00
